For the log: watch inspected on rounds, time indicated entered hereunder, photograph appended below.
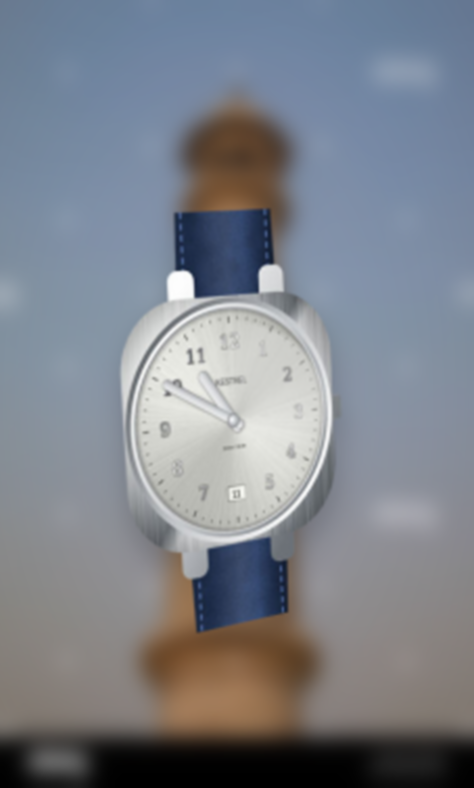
10:50
